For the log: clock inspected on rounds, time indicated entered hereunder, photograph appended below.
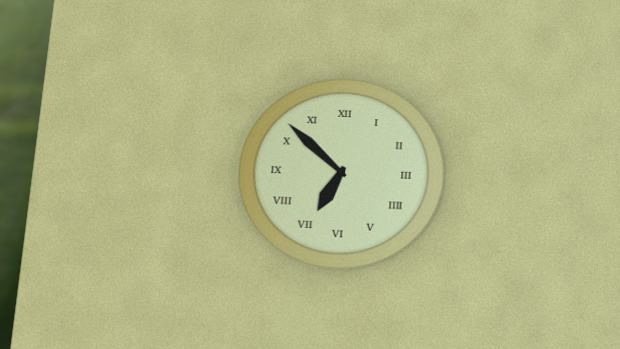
6:52
